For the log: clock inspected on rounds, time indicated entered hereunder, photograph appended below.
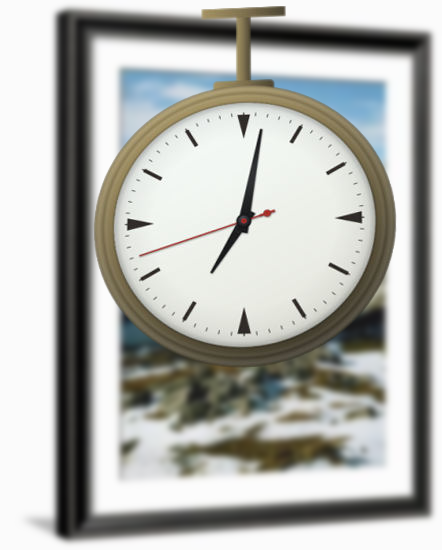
7:01:42
